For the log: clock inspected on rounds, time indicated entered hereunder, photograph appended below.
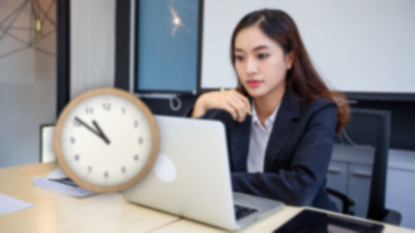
10:51
